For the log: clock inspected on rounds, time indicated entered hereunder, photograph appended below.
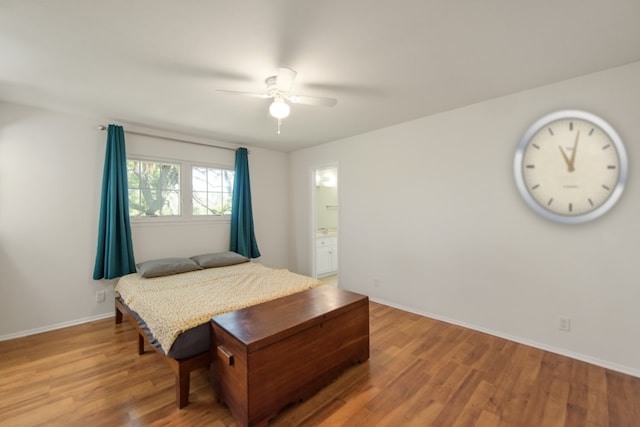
11:02
